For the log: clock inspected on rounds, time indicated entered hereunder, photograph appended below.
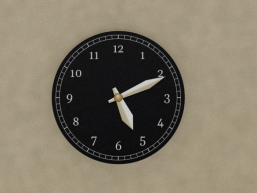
5:11
